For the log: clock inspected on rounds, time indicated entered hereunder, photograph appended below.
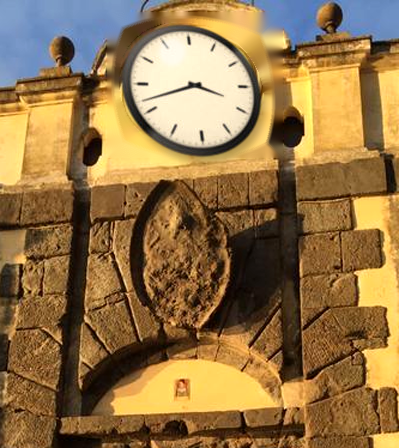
3:42
